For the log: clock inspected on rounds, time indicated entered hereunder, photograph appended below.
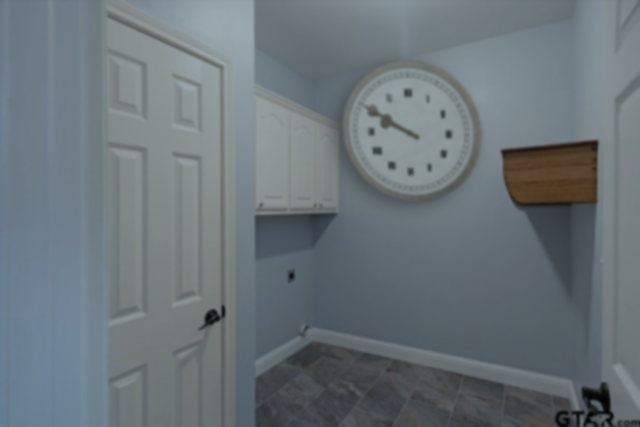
9:50
